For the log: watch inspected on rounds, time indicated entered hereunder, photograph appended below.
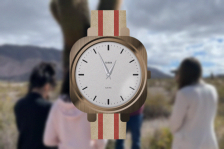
12:56
